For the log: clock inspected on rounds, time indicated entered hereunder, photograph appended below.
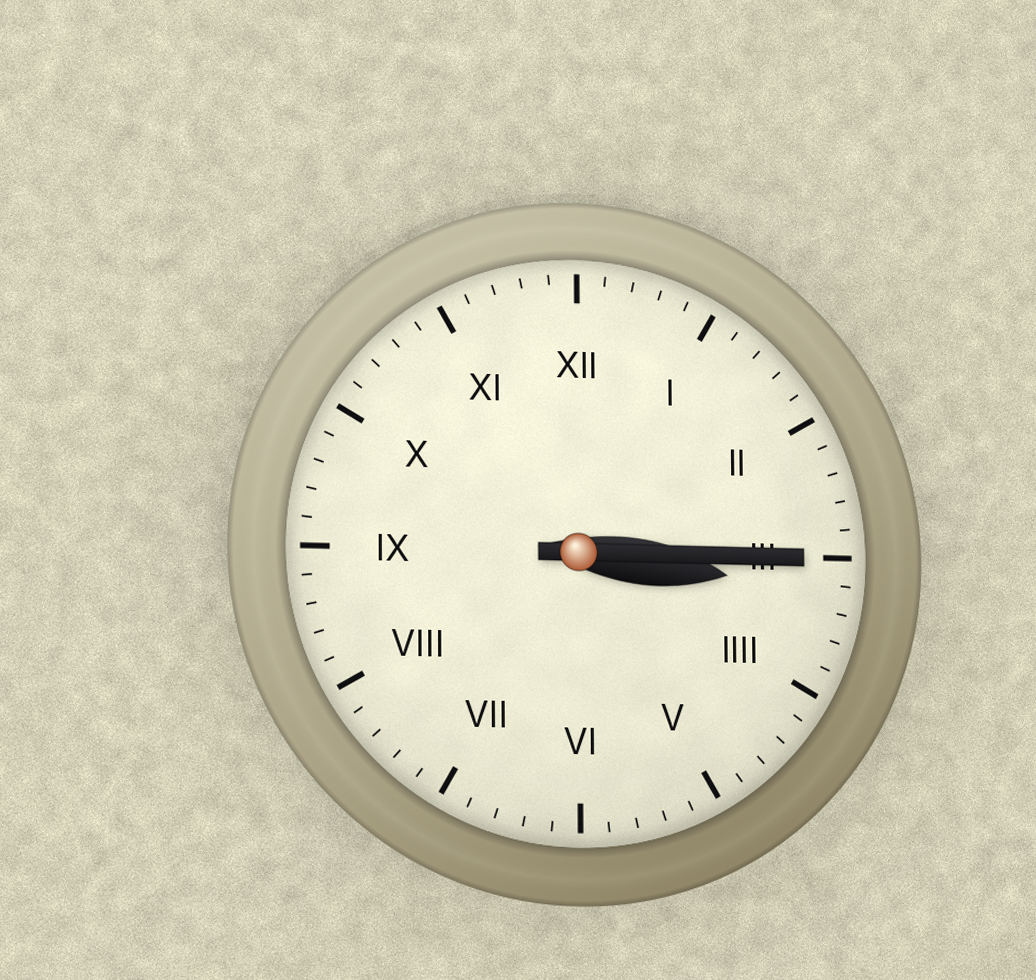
3:15
